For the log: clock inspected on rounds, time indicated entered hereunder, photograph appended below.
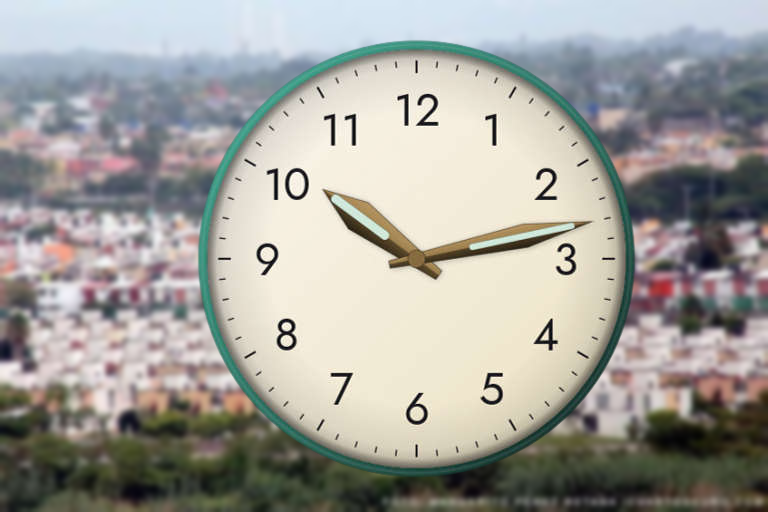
10:13
